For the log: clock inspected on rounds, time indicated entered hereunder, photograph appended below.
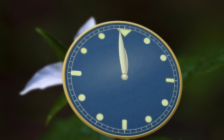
11:59
